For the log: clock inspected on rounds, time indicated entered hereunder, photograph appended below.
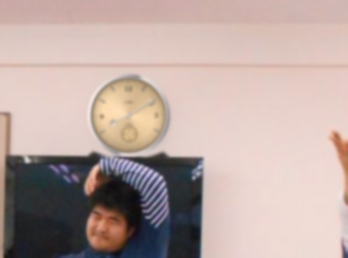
8:10
